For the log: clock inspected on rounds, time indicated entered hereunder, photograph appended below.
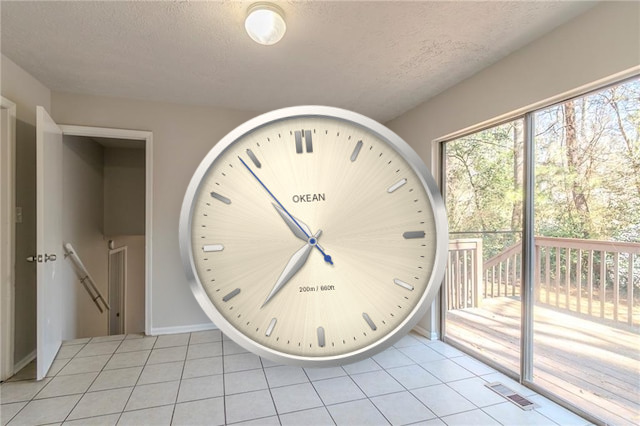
10:36:54
